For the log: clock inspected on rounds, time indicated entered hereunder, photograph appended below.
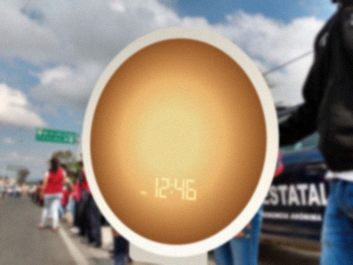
12:46
